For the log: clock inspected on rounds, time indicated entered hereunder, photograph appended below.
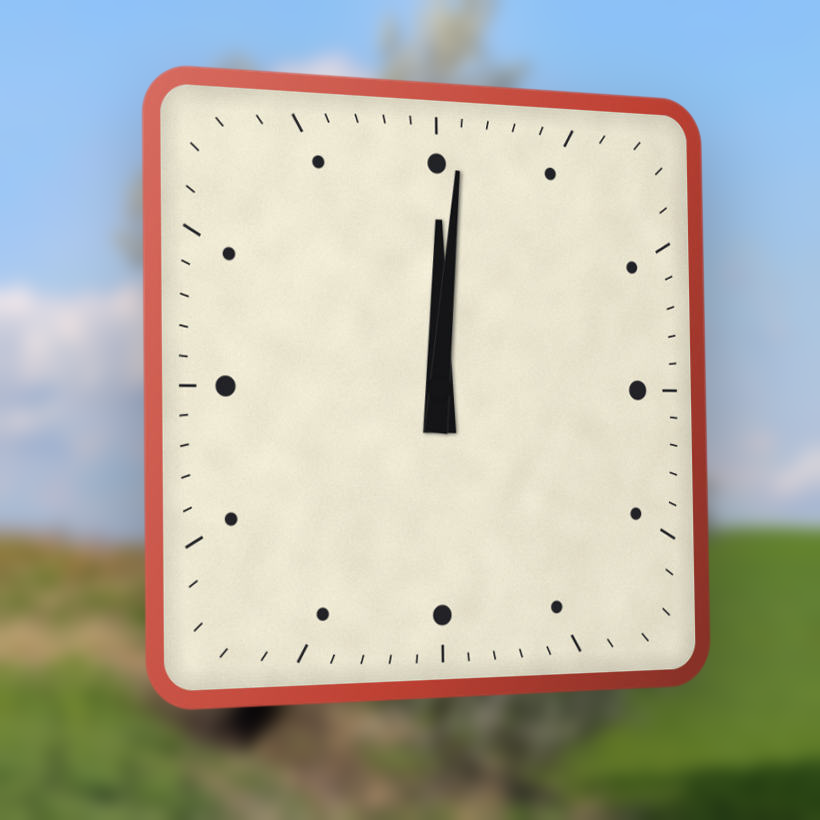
12:01
